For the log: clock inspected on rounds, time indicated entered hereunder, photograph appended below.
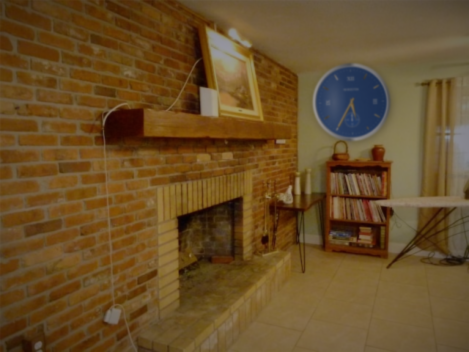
5:35
